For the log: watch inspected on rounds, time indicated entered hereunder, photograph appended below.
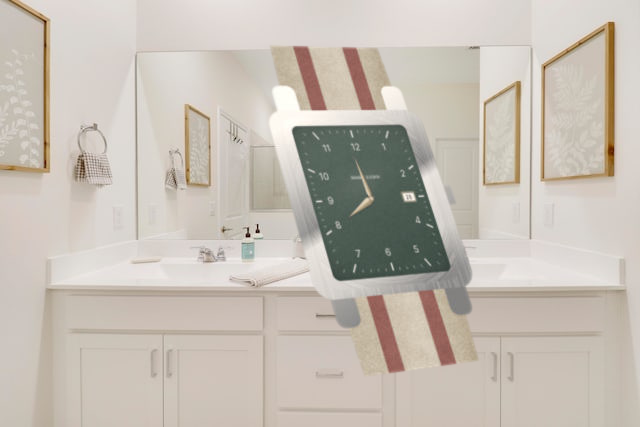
7:59
